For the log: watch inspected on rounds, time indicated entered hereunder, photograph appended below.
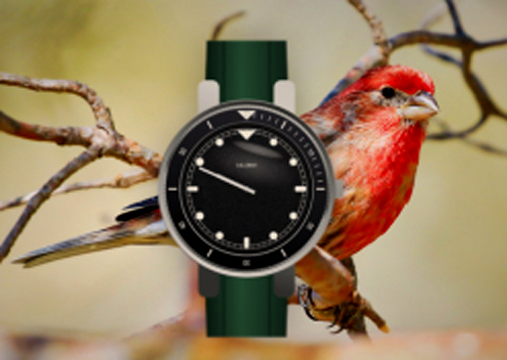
9:49
